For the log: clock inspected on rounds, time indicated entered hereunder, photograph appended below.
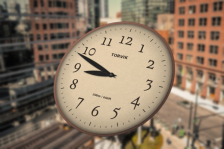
8:48
